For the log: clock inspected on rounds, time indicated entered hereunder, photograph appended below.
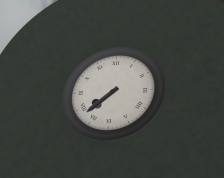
7:38
